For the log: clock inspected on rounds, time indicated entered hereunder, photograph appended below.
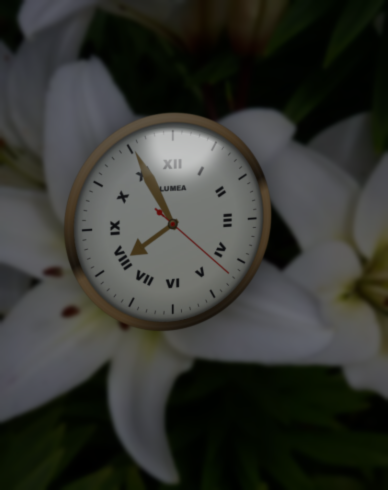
7:55:22
